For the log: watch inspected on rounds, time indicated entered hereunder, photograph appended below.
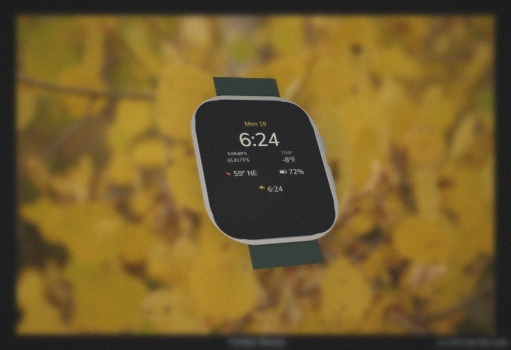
6:24
